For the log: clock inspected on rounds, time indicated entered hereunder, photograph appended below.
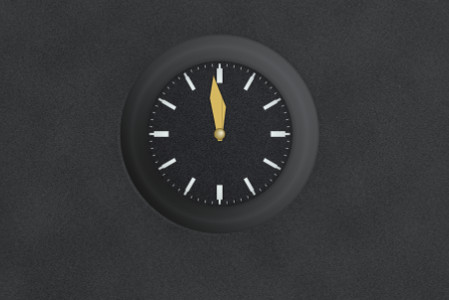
11:59
